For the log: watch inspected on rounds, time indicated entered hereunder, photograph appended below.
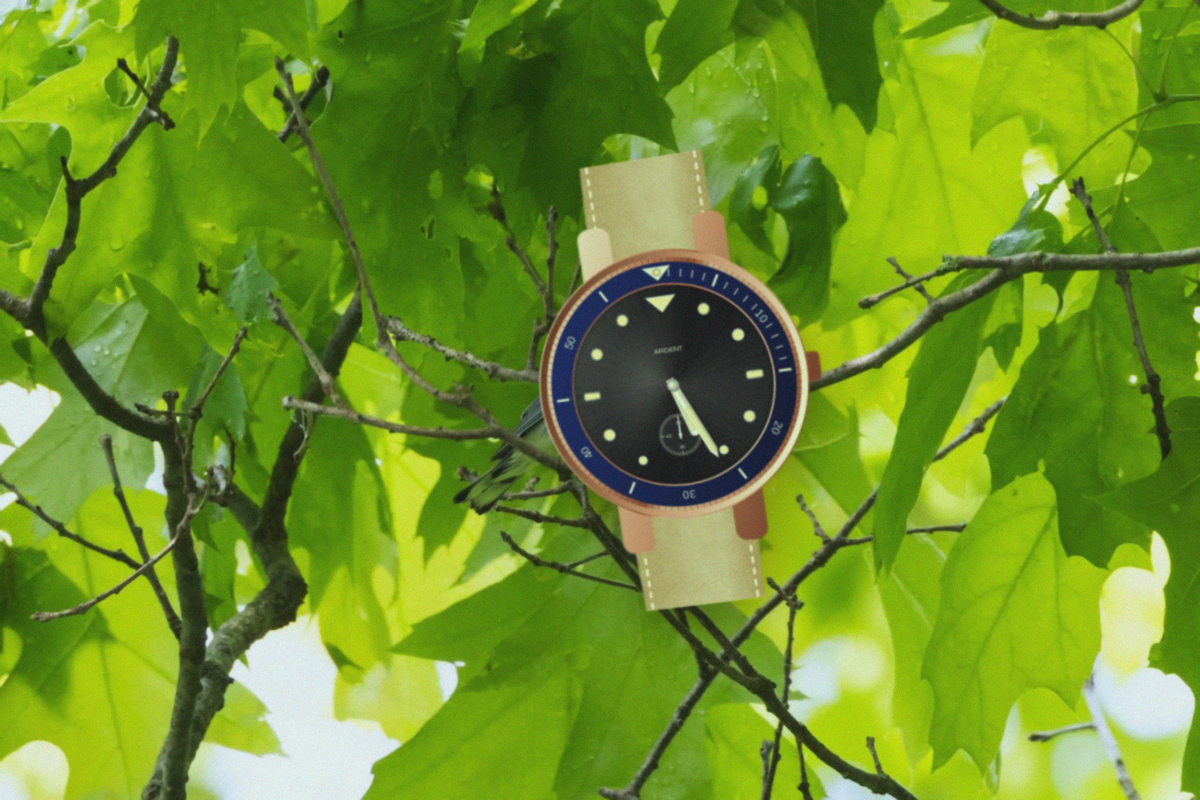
5:26
